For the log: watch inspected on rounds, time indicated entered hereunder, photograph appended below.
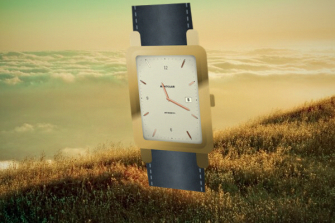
11:19
